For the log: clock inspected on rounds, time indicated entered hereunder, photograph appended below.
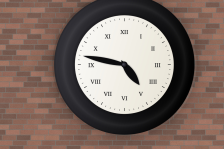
4:47
